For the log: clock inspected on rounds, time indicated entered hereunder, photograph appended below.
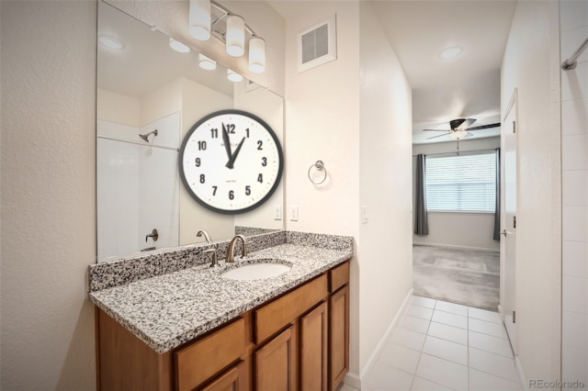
12:58
